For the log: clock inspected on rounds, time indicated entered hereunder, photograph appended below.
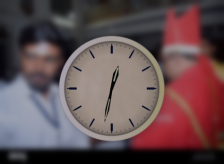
12:32
